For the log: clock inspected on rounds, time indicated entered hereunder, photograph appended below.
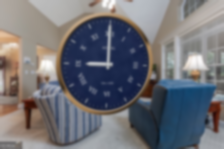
9:00
